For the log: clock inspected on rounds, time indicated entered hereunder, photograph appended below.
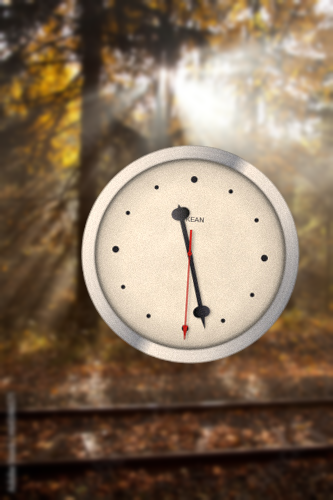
11:27:30
